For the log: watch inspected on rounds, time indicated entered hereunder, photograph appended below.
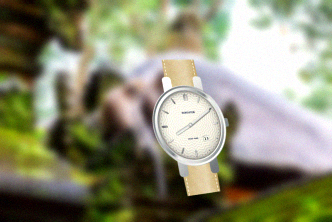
8:10
